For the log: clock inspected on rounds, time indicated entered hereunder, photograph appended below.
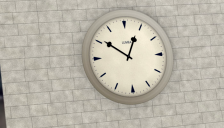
12:51
